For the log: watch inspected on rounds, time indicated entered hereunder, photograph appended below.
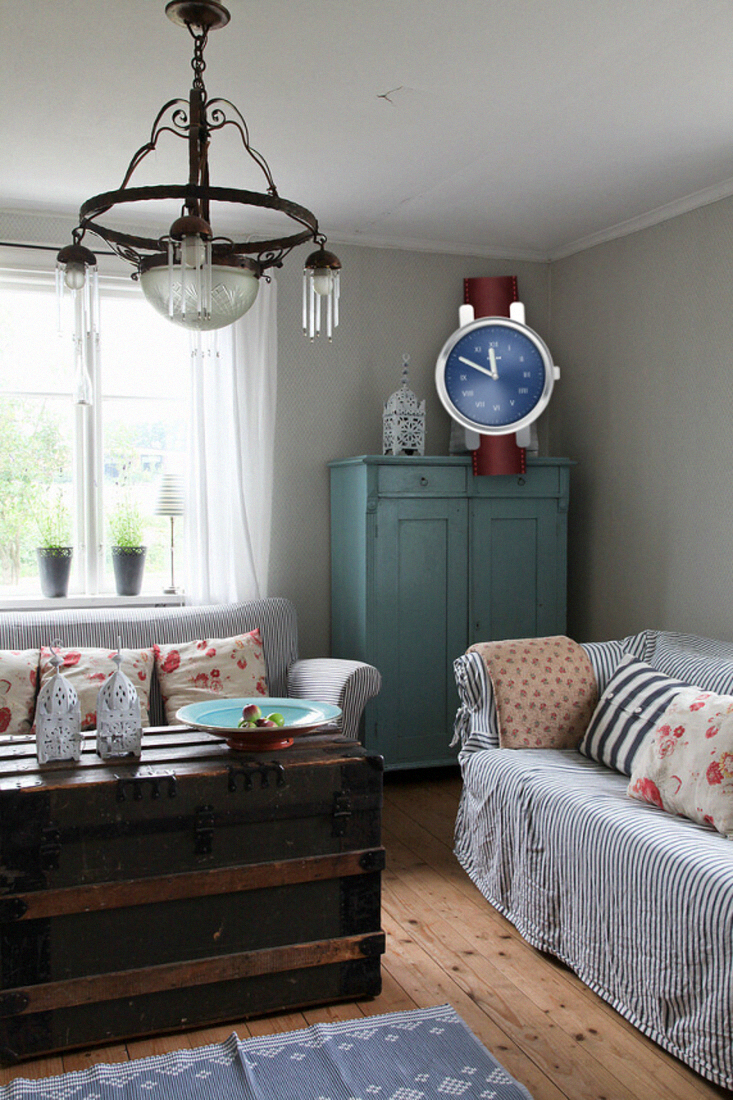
11:50
